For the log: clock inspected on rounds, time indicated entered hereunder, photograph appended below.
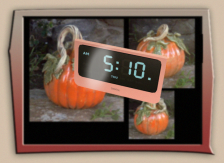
5:10
